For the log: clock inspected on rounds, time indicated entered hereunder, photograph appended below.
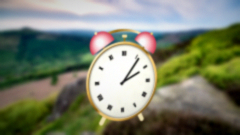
2:06
